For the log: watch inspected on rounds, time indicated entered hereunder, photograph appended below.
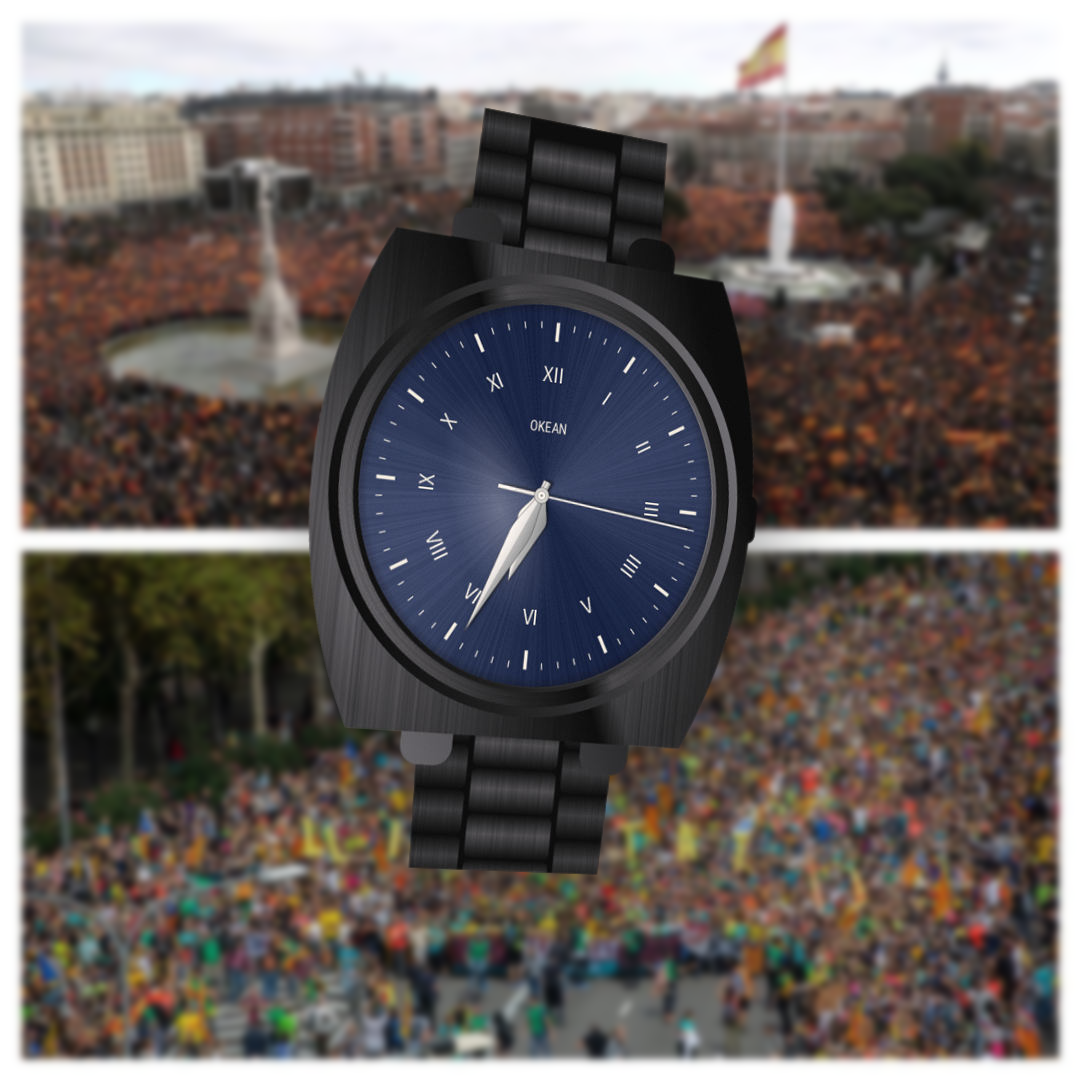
6:34:16
